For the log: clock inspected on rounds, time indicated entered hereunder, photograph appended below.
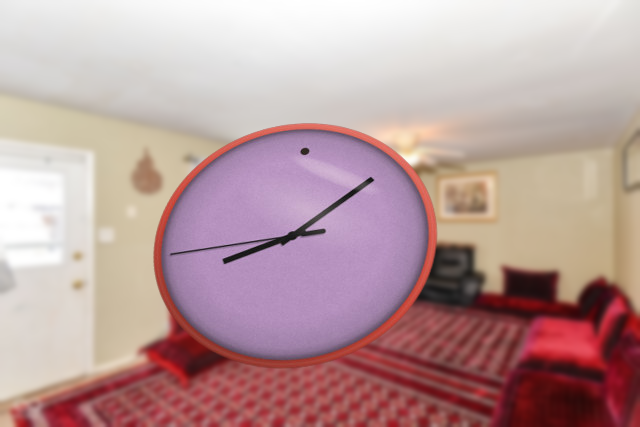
8:07:43
